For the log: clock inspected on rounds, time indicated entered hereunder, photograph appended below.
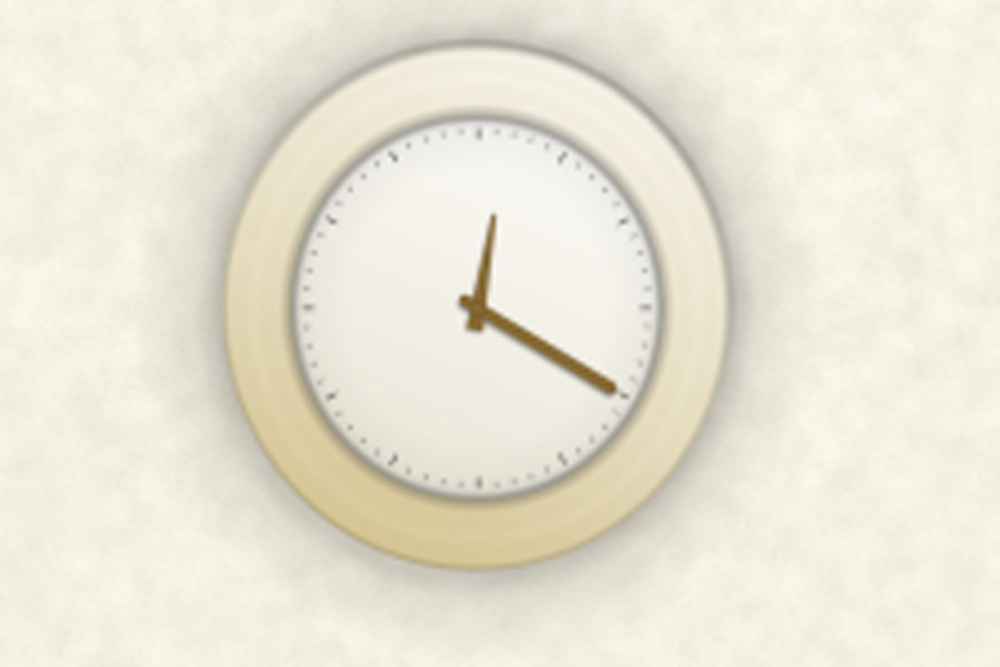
12:20
